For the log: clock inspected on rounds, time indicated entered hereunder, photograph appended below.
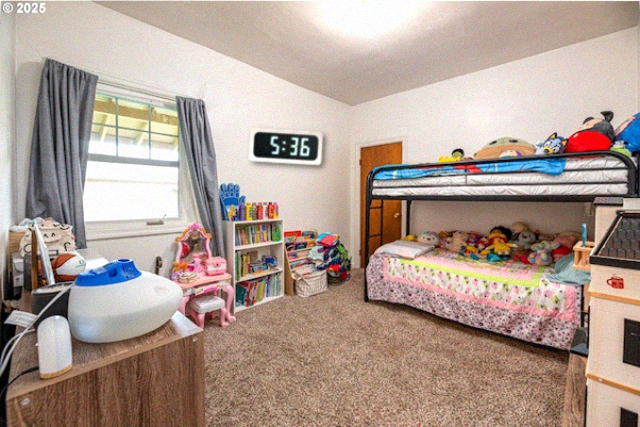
5:36
